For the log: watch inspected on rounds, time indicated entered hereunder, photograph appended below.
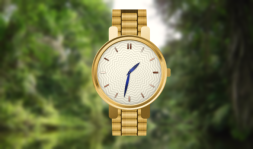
1:32
